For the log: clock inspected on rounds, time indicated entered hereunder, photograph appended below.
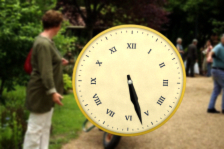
5:27
